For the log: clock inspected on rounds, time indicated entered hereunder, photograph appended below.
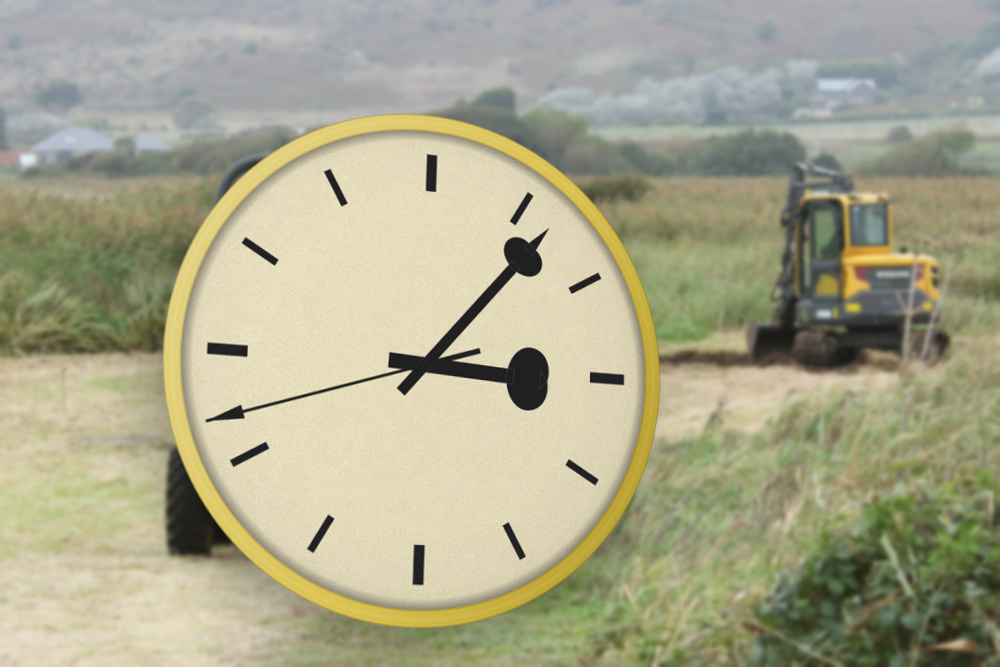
3:06:42
